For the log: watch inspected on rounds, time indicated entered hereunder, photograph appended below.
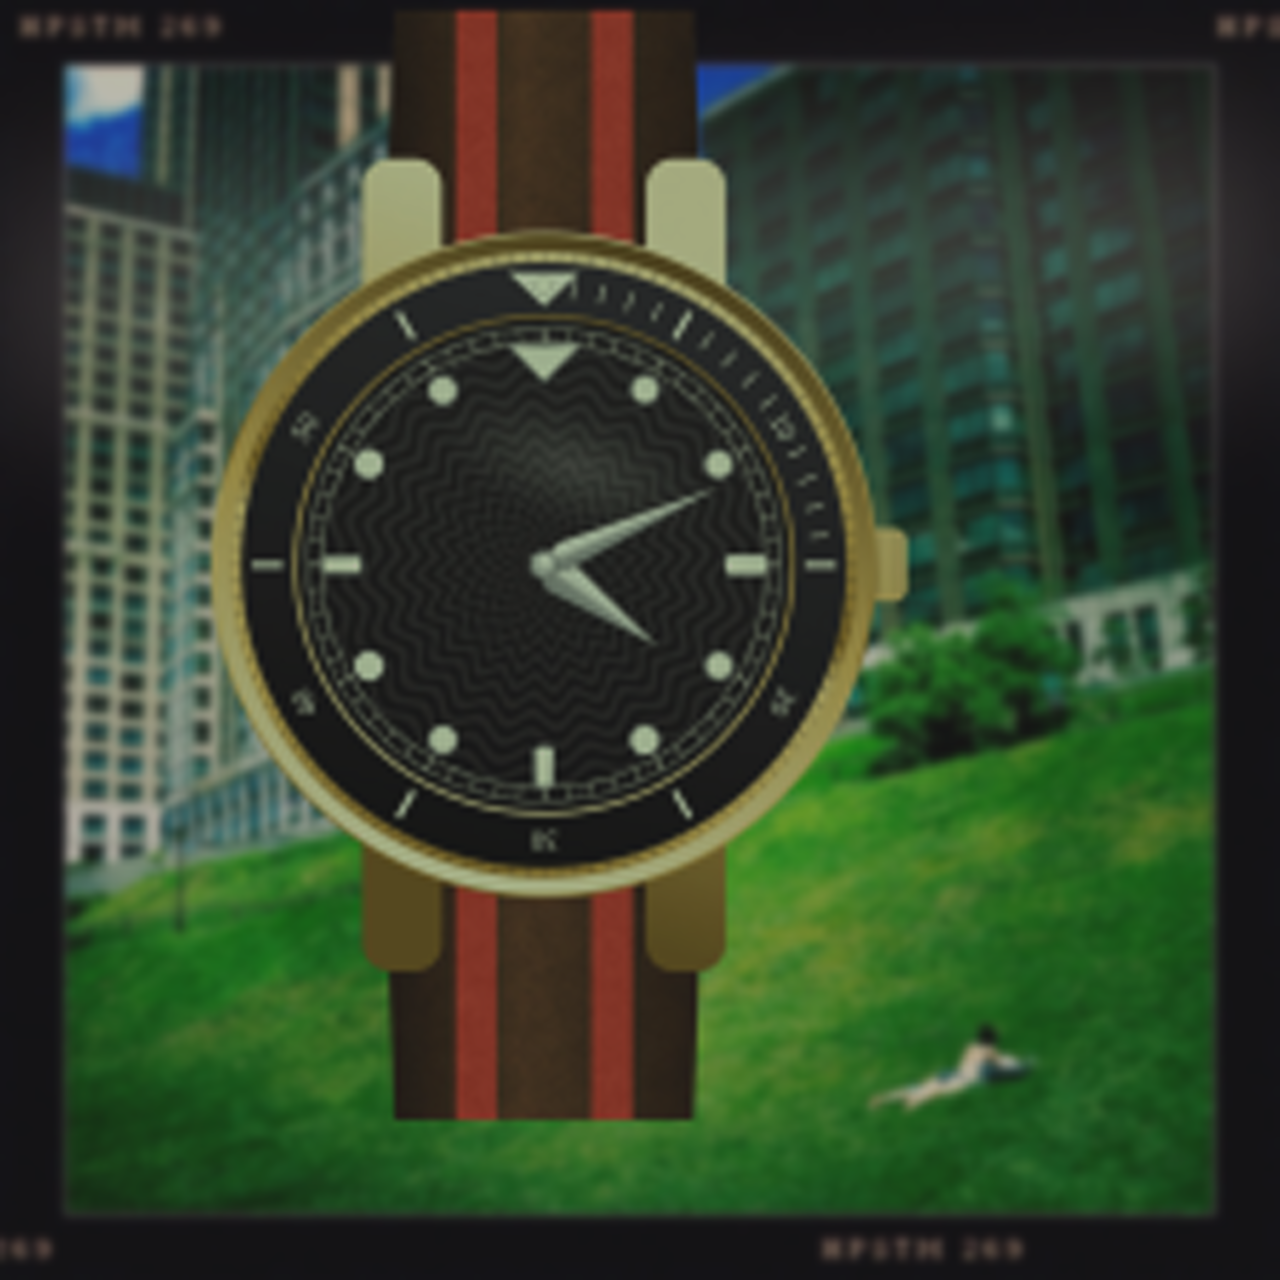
4:11
